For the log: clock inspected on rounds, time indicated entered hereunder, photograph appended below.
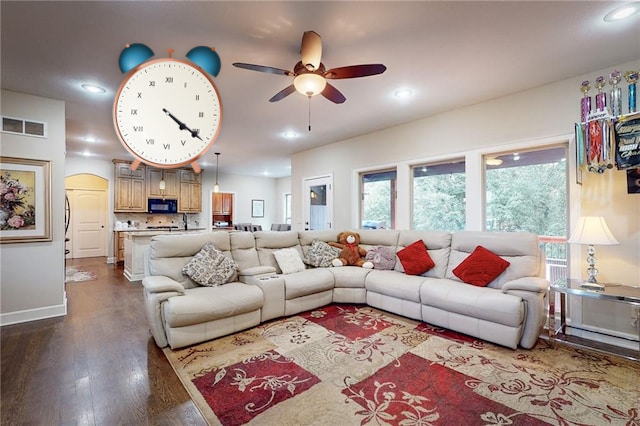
4:21
